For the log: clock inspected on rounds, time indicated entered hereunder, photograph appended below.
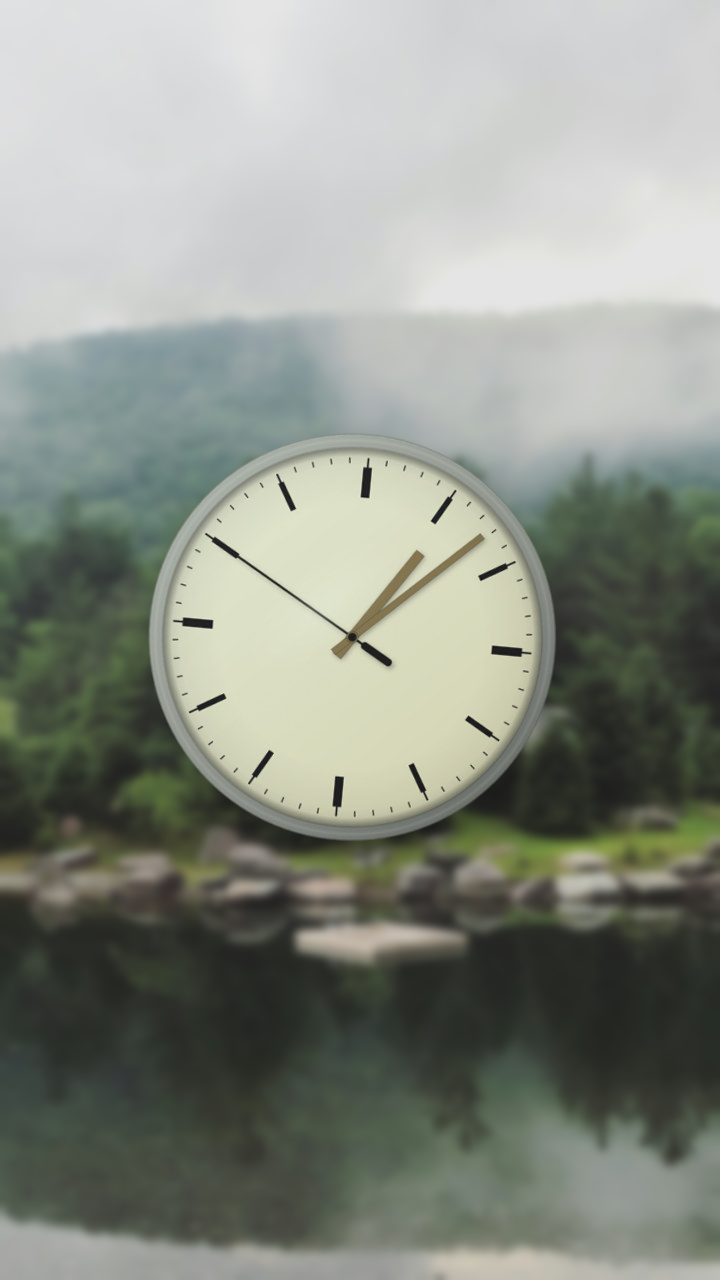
1:07:50
